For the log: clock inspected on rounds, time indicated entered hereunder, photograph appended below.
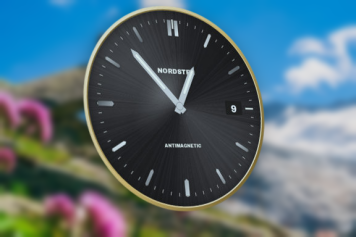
12:53
